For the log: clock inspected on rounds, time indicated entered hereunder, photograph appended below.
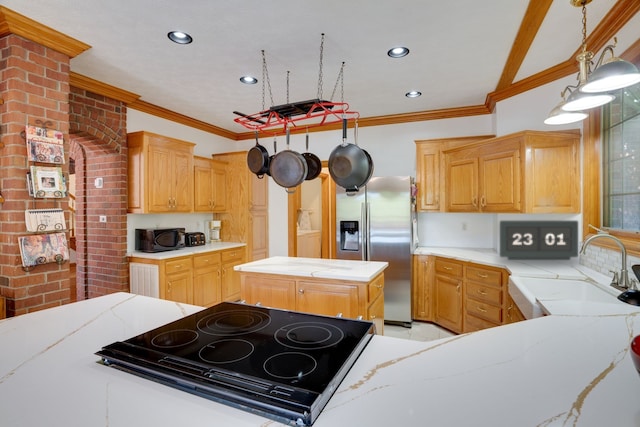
23:01
